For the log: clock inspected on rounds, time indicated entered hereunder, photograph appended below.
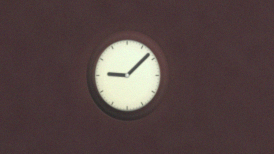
9:08
